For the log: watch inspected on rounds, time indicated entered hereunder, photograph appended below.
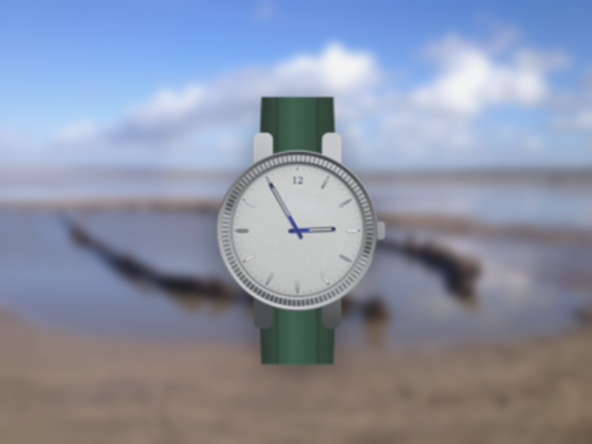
2:55
